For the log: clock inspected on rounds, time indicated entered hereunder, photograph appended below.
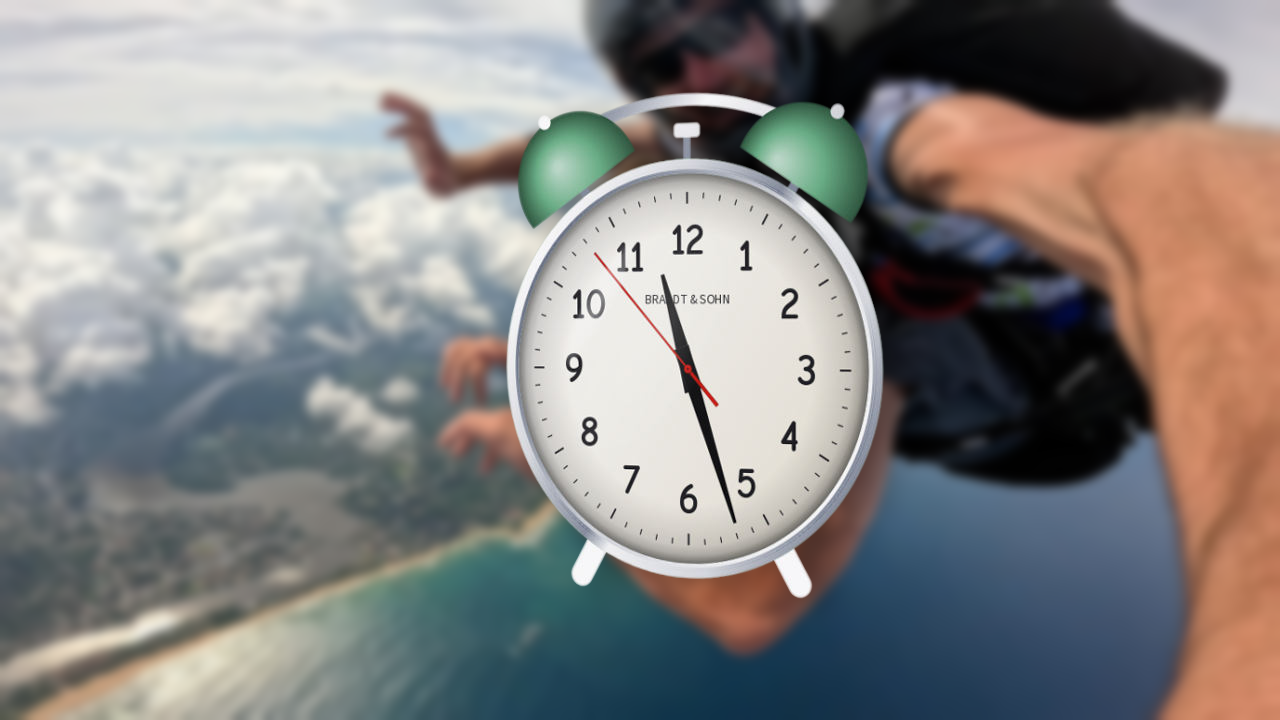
11:26:53
